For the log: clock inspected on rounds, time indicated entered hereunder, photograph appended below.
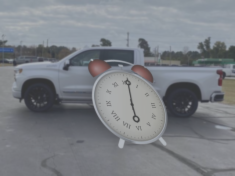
6:01
